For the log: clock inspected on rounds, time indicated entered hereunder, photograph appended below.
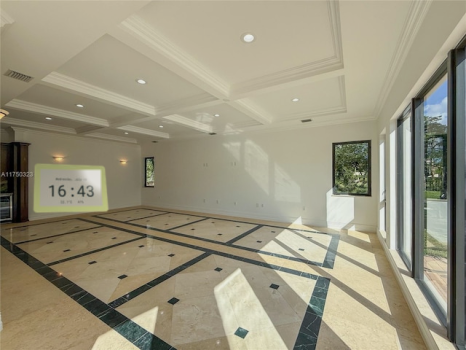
16:43
